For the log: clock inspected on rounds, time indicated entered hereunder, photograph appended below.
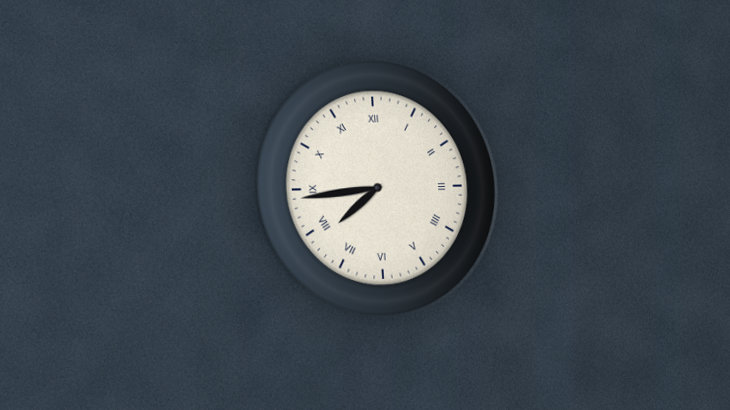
7:44
